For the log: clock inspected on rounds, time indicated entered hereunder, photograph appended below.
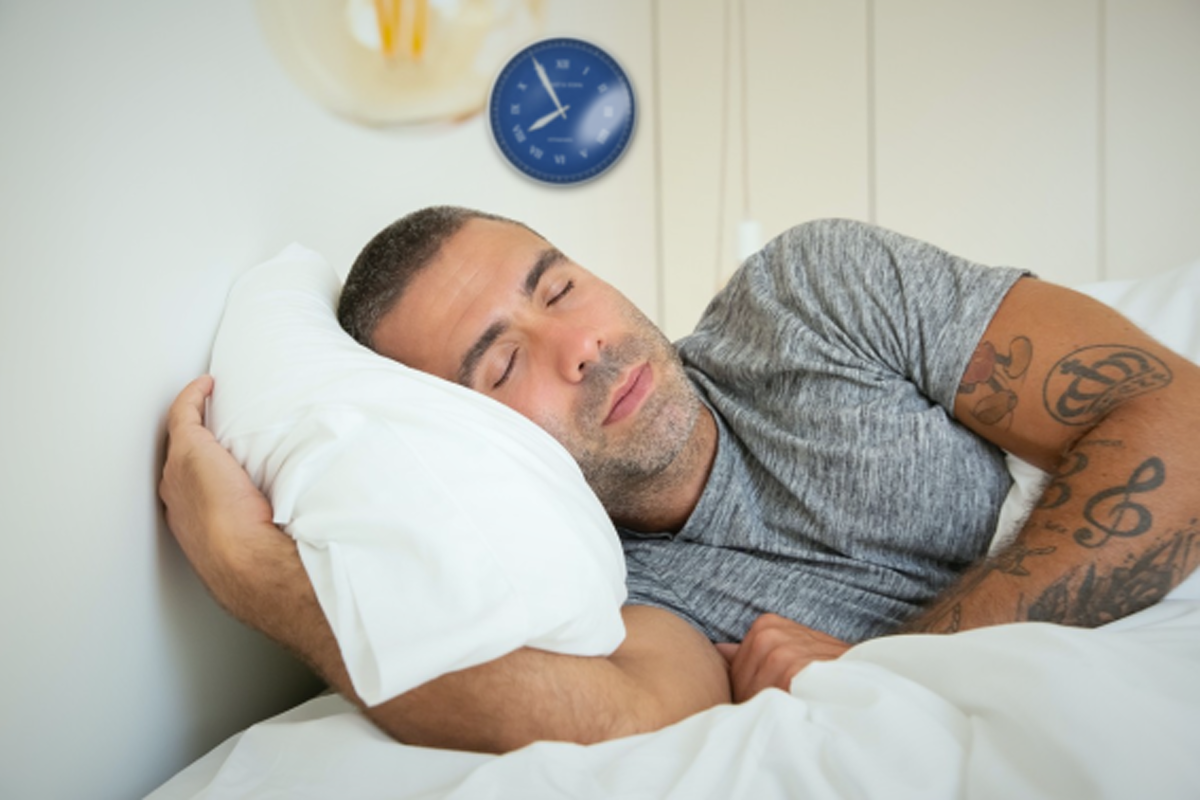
7:55
